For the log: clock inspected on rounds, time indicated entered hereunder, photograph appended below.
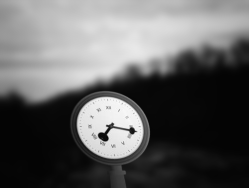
7:17
